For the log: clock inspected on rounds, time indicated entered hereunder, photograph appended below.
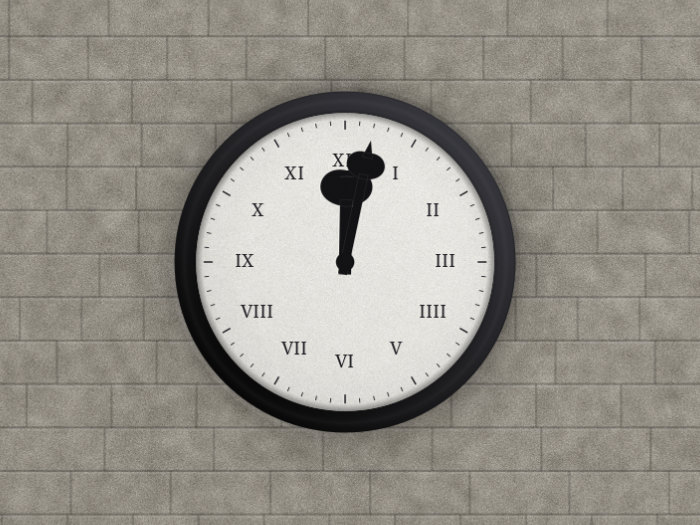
12:02
